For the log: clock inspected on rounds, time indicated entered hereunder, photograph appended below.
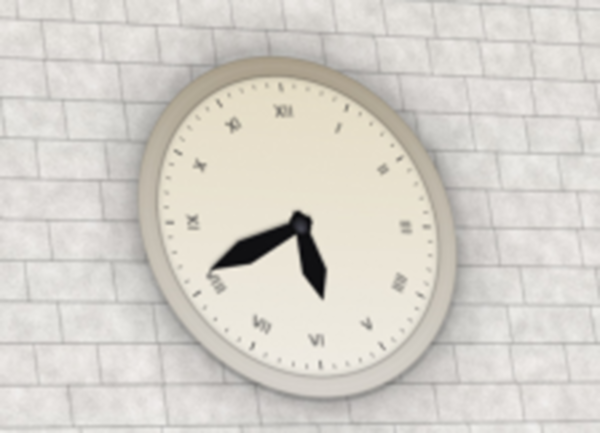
5:41
